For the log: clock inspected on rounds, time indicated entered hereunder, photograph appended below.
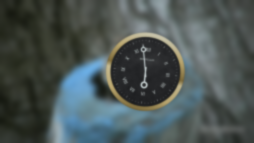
5:58
